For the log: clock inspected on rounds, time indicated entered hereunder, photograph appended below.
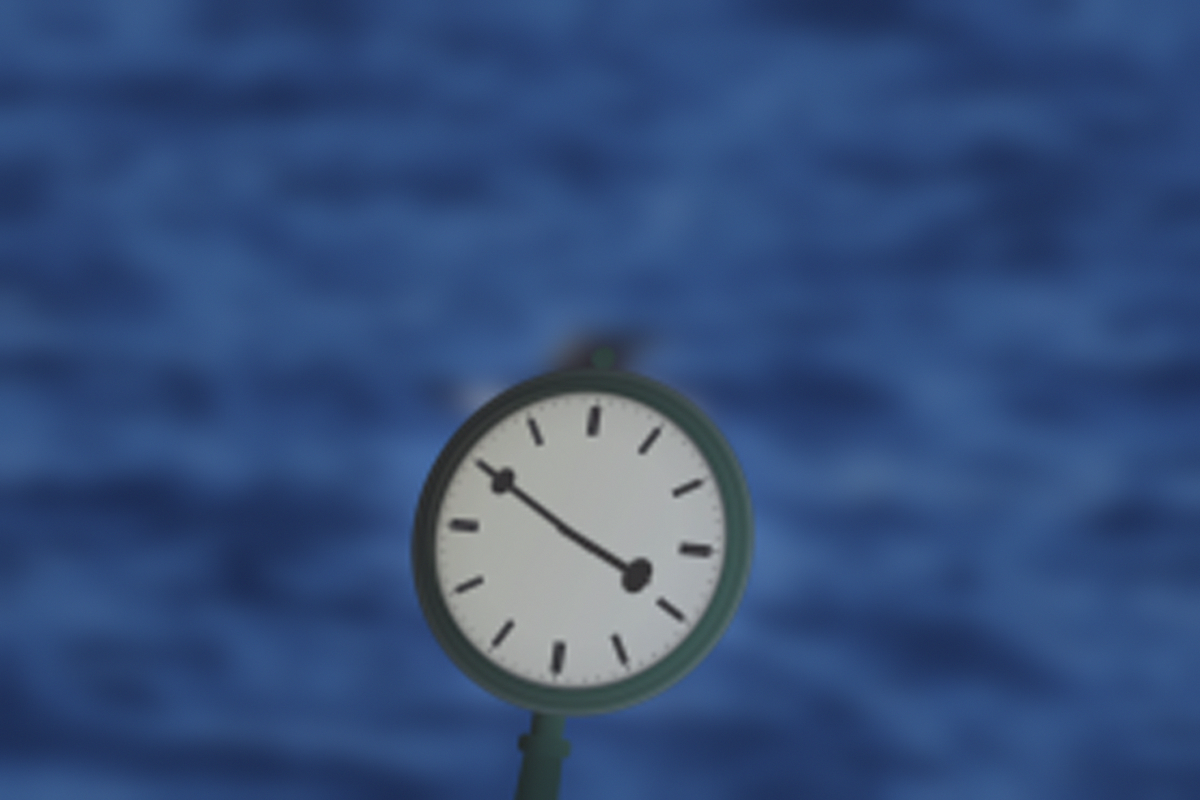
3:50
